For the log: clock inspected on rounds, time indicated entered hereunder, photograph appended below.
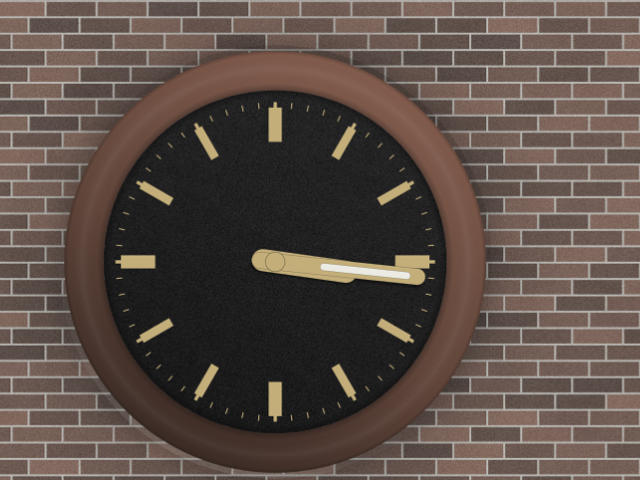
3:16
